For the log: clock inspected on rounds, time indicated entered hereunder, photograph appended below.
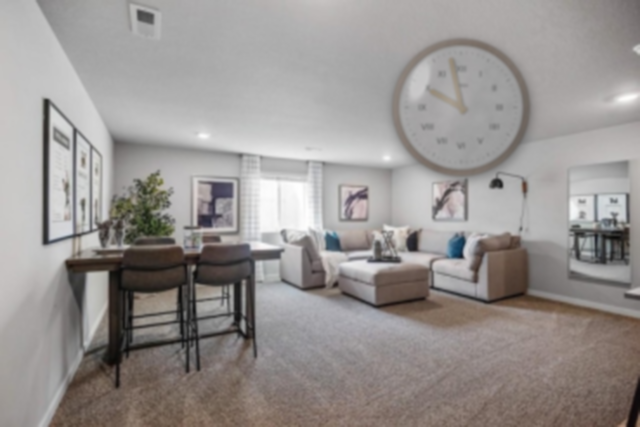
9:58
